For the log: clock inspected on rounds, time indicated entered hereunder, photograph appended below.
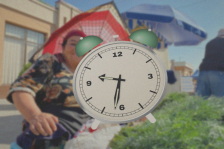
9:32
